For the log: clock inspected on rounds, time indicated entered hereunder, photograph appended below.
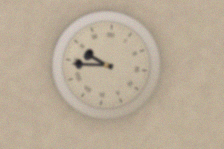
9:44
